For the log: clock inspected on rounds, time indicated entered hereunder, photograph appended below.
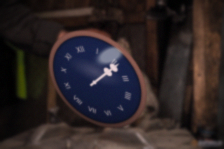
2:11
